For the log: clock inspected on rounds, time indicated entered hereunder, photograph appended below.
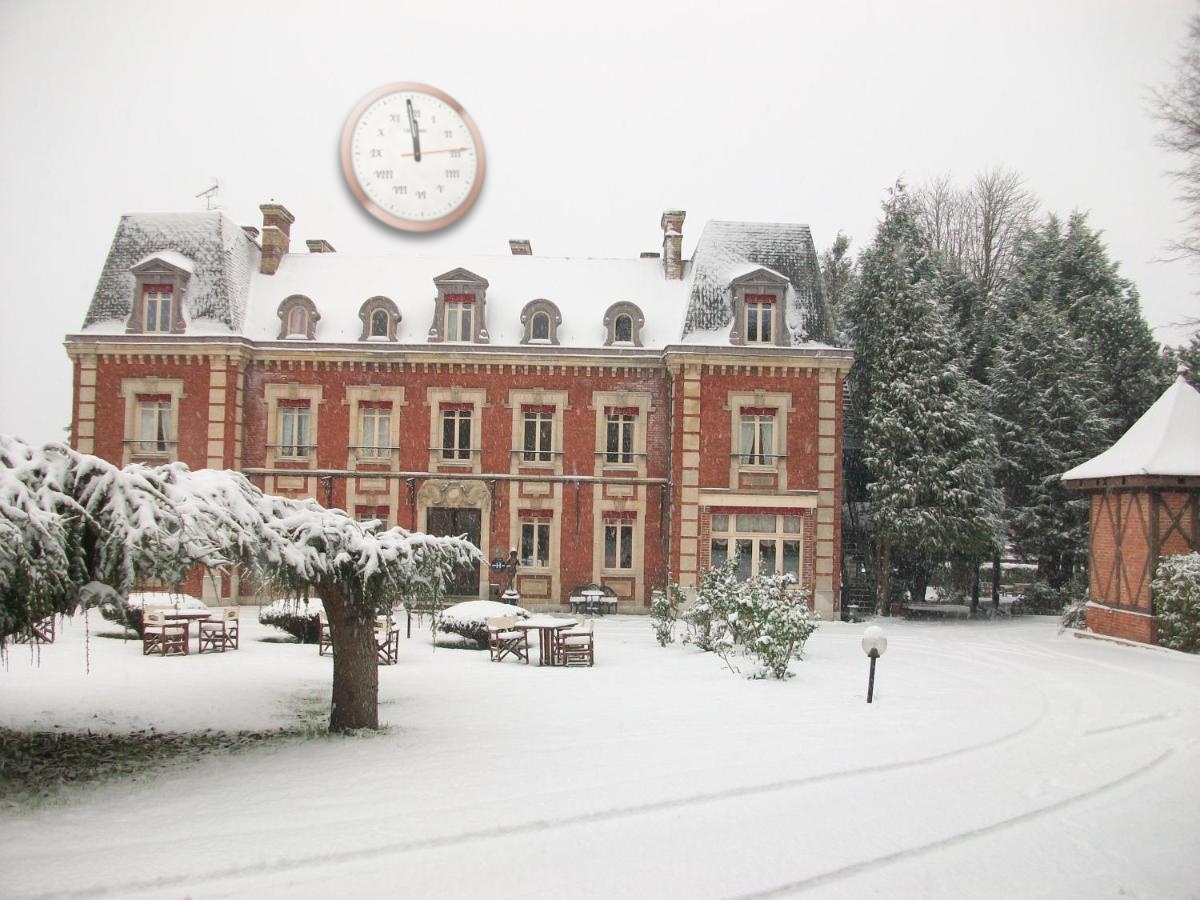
11:59:14
